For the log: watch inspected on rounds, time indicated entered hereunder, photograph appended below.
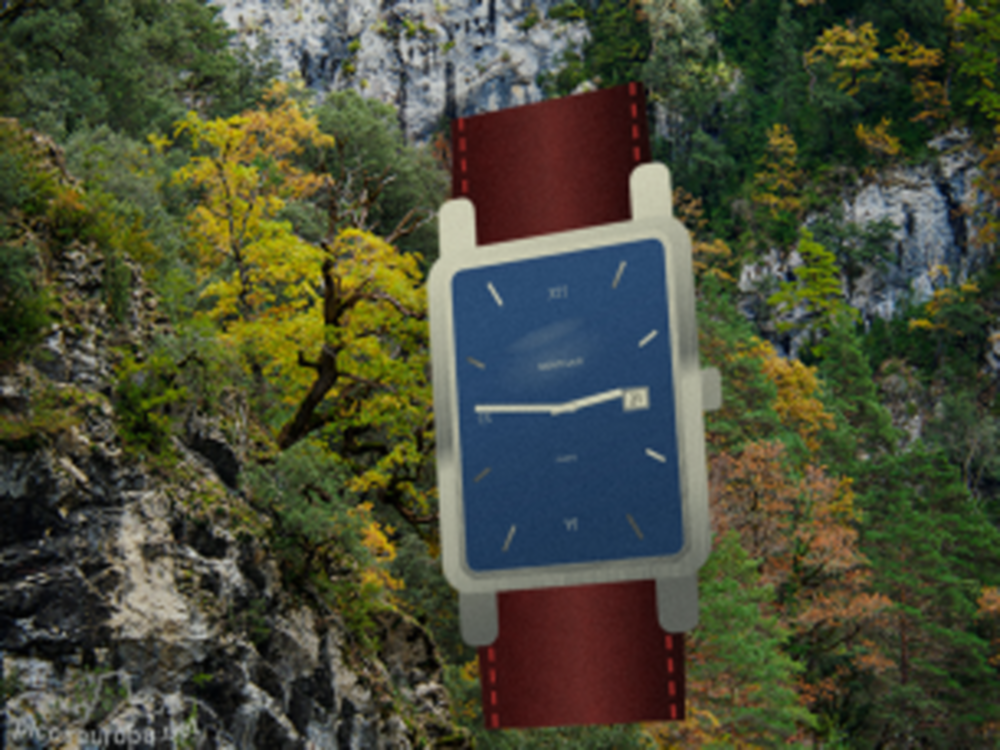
2:46
